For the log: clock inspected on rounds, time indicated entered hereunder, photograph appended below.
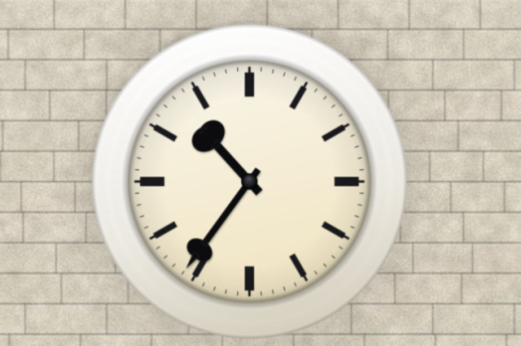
10:36
